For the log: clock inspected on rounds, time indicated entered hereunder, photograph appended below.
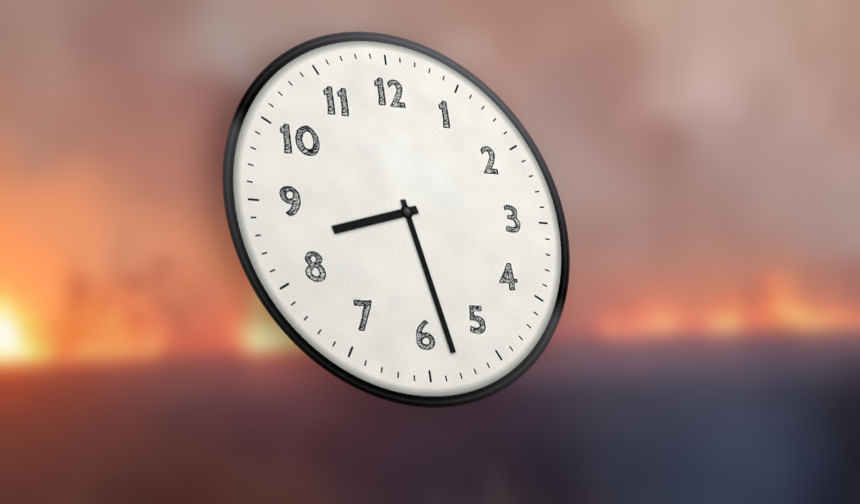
8:28
